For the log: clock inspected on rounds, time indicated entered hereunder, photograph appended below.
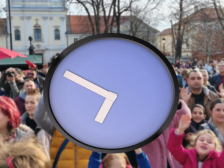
6:50
